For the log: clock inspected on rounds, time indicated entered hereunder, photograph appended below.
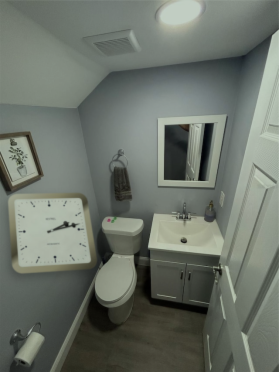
2:13
